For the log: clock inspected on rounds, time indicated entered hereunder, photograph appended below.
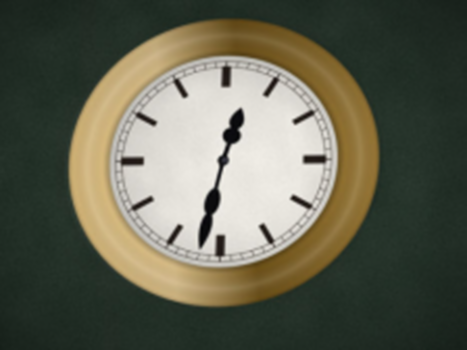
12:32
